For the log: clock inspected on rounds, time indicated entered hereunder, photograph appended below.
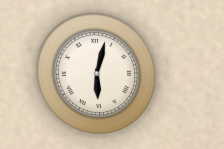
6:03
